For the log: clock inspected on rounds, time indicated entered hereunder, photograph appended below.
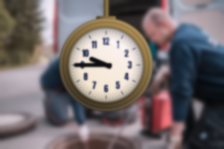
9:45
